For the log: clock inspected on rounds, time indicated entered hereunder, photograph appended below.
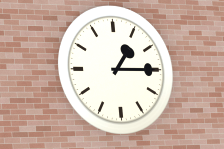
1:15
